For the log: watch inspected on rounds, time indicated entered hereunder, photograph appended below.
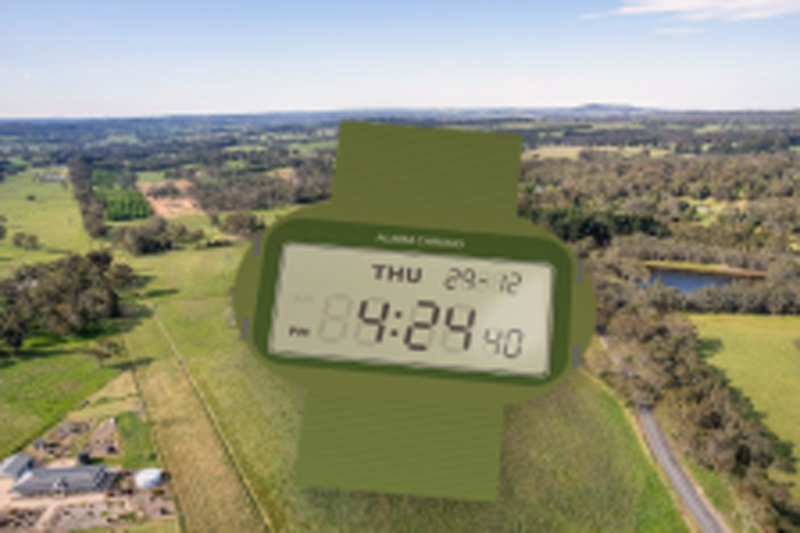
4:24:40
